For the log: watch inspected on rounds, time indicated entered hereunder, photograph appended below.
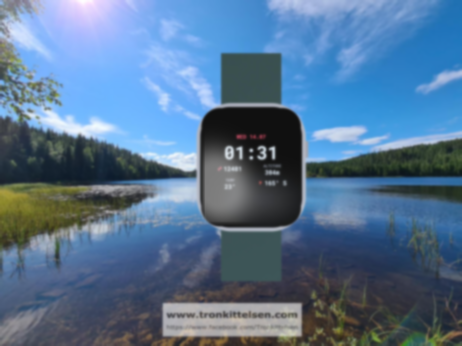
1:31
